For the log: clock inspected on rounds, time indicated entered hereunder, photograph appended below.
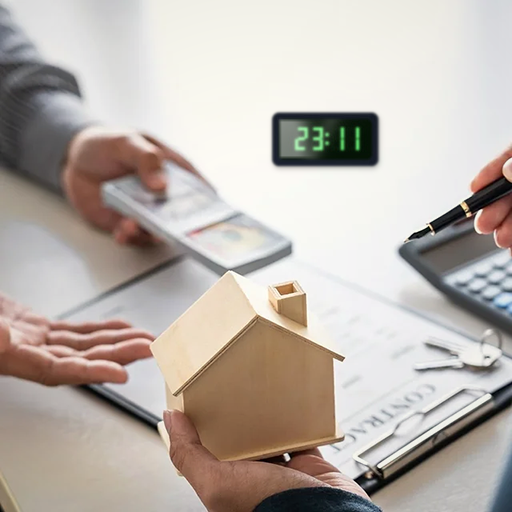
23:11
